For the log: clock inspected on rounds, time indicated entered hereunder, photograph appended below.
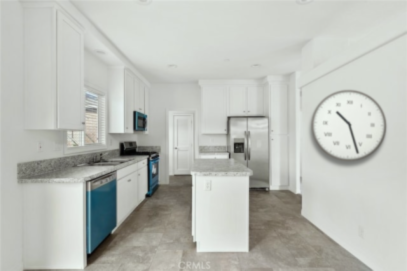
10:27
